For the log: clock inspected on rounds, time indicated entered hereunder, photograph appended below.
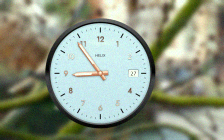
8:54
